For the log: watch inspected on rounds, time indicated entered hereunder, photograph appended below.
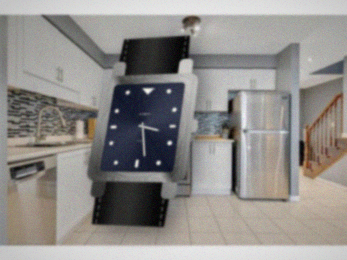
3:28
